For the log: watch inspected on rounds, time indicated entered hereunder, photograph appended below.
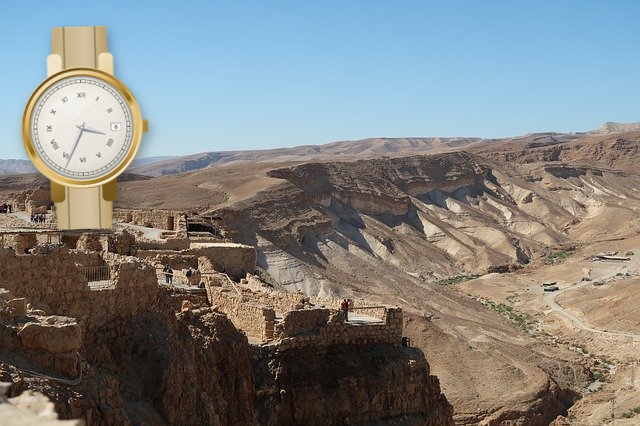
3:34
